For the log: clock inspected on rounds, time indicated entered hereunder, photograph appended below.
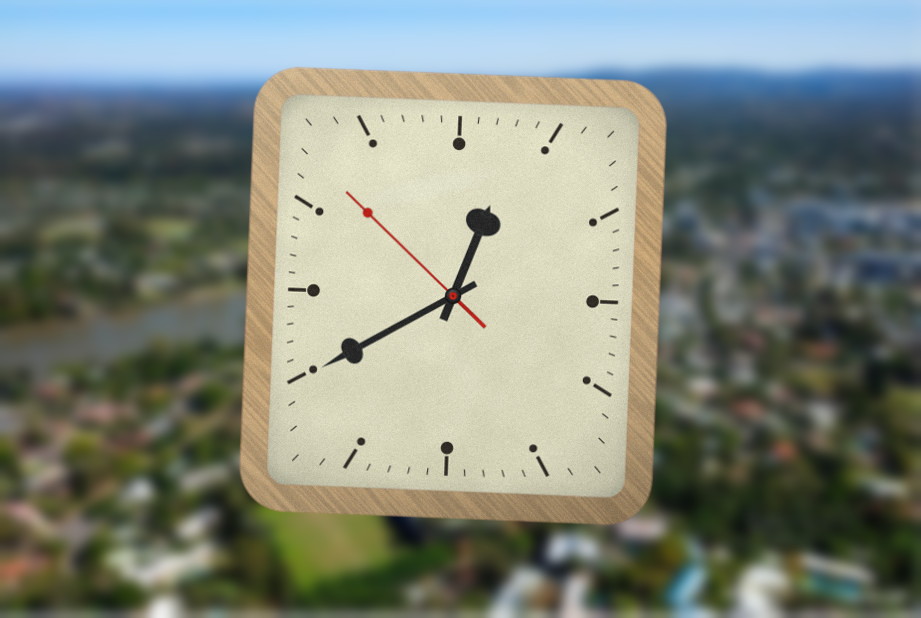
12:39:52
